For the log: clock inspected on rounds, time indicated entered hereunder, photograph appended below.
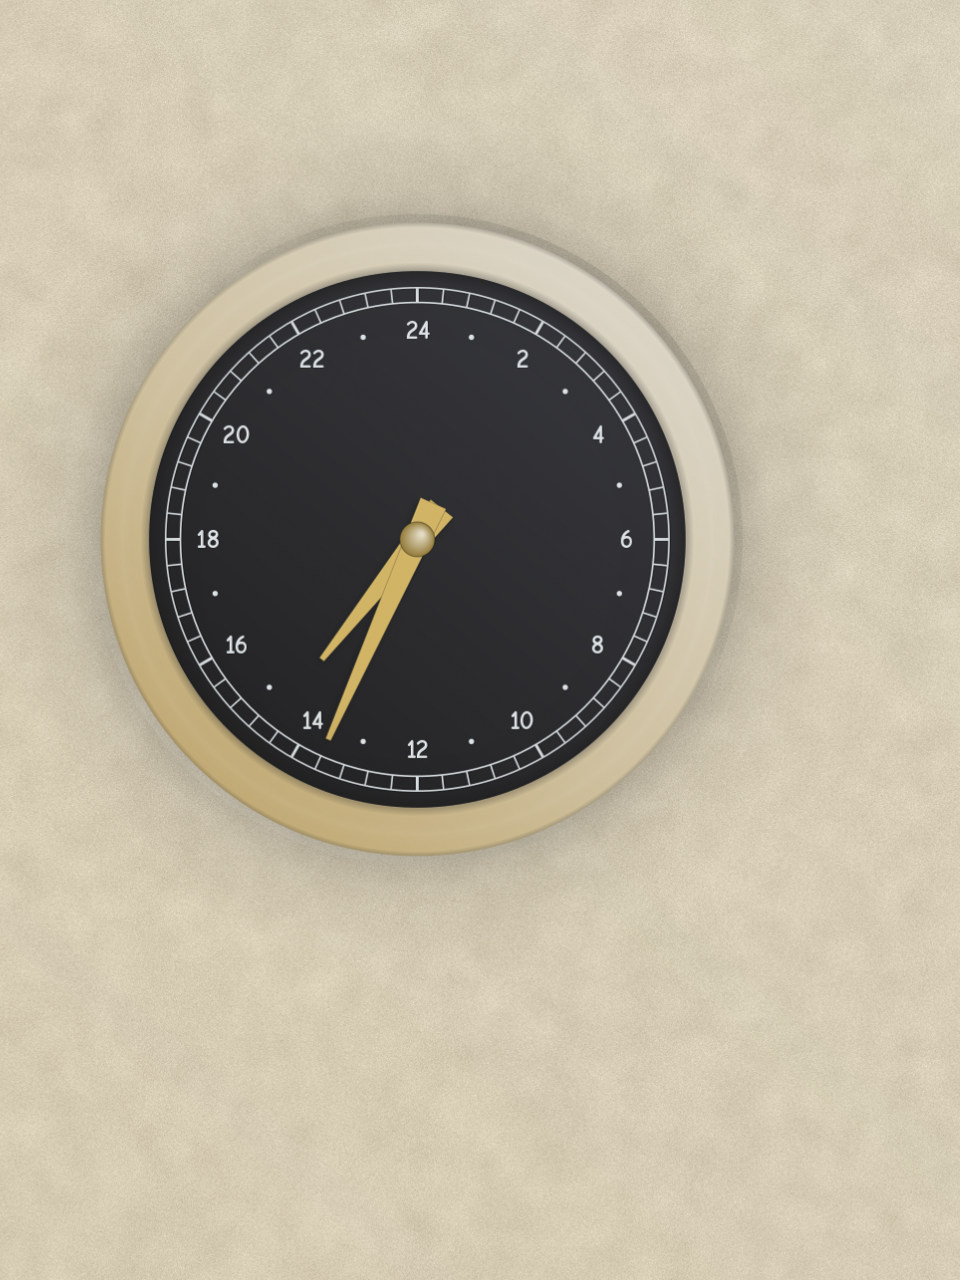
14:34
